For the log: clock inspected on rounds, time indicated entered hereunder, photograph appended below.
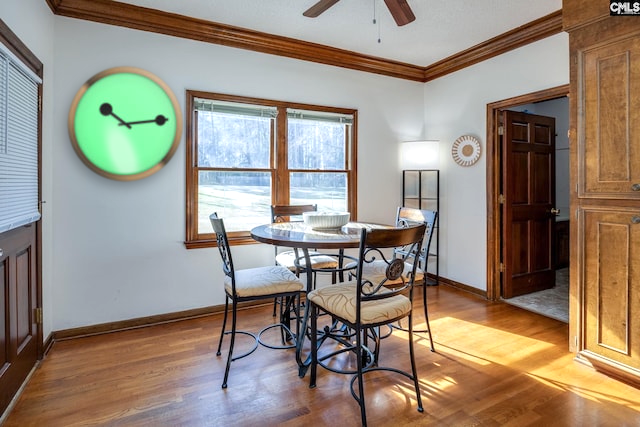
10:14
